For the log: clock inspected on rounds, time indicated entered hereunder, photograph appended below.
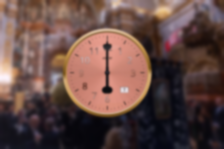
6:00
